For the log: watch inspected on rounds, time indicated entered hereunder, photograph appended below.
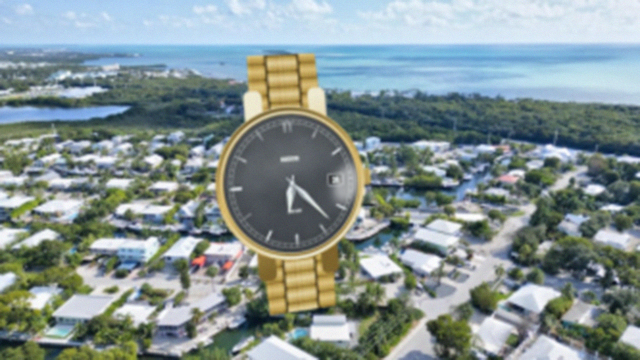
6:23
